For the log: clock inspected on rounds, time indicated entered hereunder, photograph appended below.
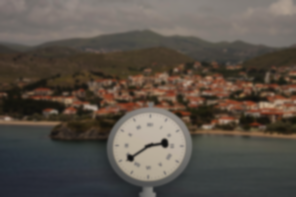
2:39
